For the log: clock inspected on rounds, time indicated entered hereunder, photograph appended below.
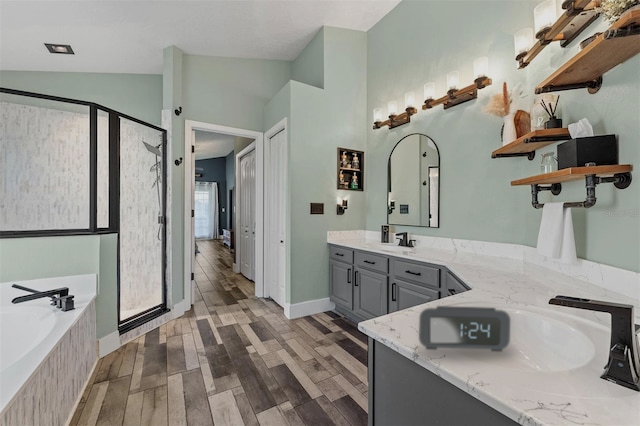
1:24
